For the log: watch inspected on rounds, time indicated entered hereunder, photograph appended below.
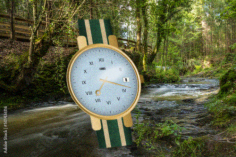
7:18
